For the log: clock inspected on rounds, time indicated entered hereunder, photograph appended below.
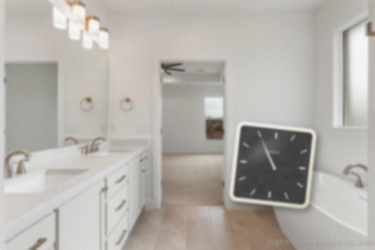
10:55
